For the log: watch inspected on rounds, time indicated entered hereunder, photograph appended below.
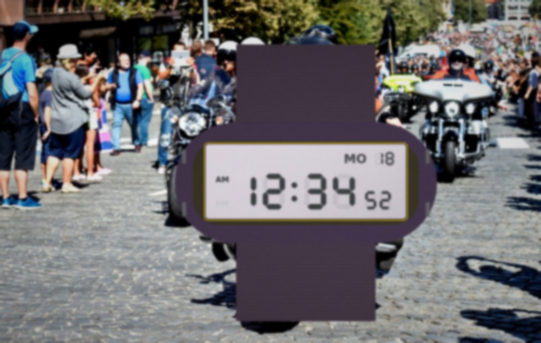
12:34:52
